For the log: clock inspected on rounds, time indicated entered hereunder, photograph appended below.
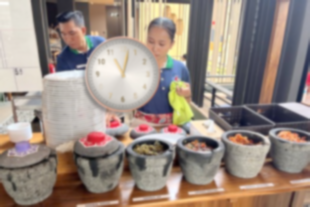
11:02
